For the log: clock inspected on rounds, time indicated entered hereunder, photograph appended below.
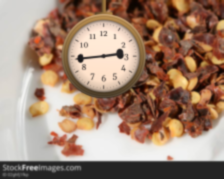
2:44
